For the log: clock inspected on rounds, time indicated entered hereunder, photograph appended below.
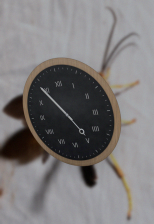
4:54
